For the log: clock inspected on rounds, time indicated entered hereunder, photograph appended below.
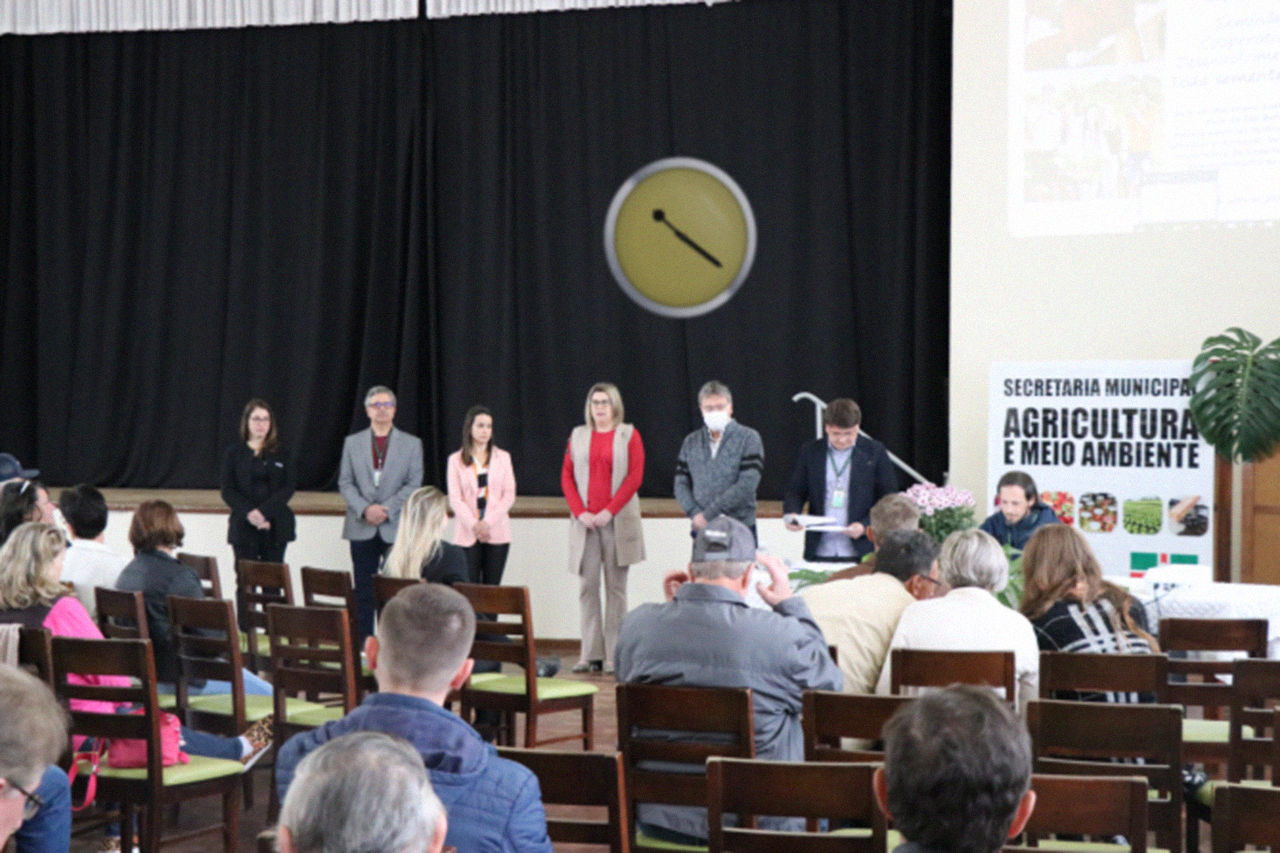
10:21
